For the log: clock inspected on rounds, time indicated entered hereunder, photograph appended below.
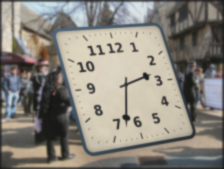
2:33
